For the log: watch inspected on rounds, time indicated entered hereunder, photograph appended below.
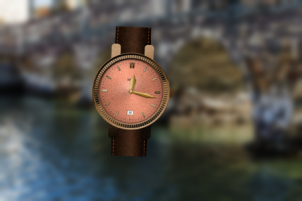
12:17
